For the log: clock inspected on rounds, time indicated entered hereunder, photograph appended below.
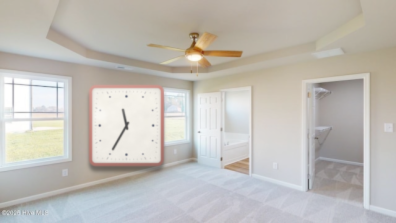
11:35
